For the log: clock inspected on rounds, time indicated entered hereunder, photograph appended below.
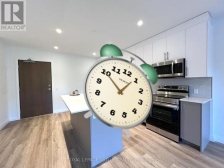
12:50
